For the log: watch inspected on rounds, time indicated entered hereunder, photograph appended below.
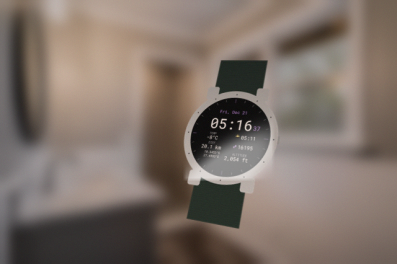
5:16
